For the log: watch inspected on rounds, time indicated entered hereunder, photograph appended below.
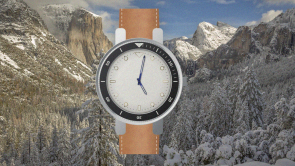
5:02
